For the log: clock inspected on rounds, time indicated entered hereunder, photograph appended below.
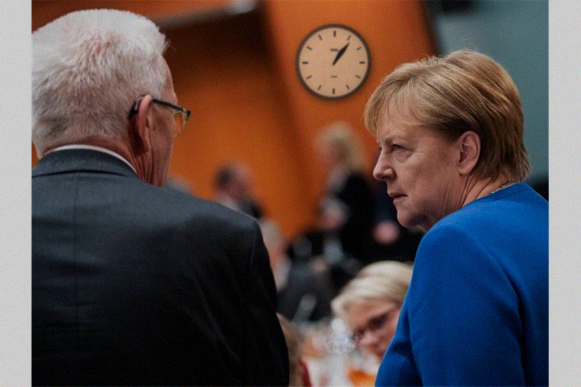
1:06
